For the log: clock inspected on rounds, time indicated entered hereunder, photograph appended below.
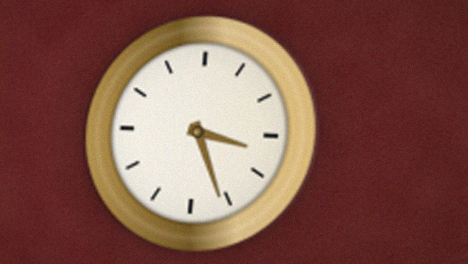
3:26
